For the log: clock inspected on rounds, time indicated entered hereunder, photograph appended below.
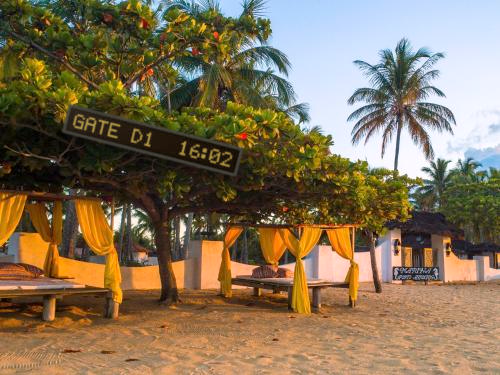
16:02
